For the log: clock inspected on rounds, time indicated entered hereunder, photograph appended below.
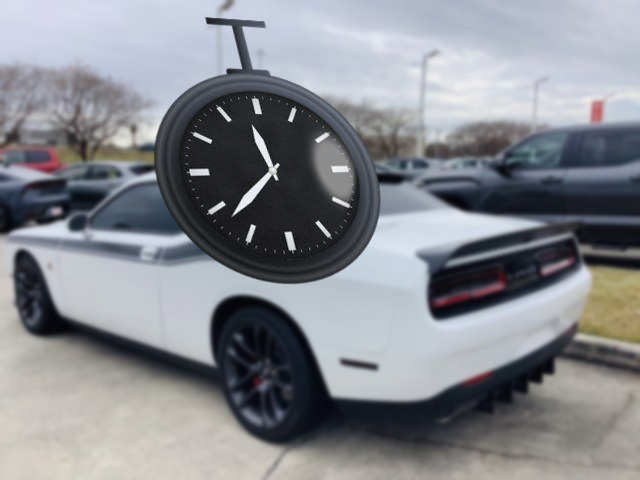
11:38
